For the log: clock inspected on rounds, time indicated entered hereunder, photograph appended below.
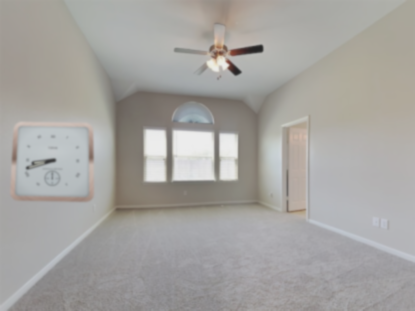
8:42
